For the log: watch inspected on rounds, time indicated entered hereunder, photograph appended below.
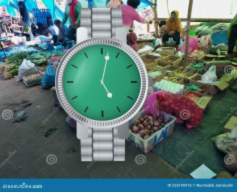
5:02
